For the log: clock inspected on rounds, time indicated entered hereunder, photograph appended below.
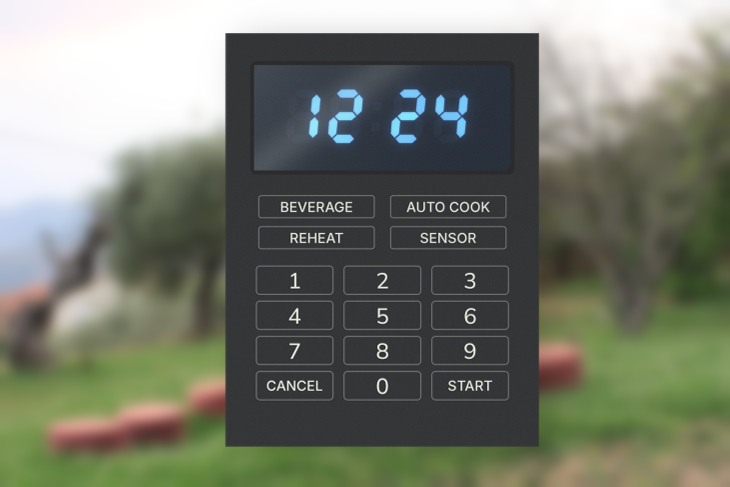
12:24
